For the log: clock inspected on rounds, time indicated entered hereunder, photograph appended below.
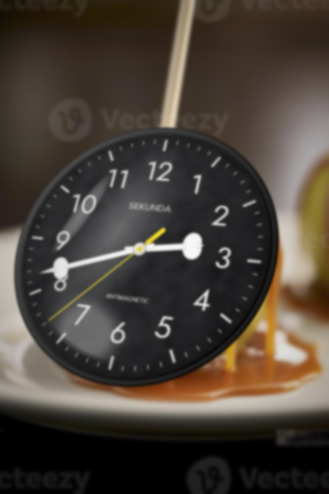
2:41:37
